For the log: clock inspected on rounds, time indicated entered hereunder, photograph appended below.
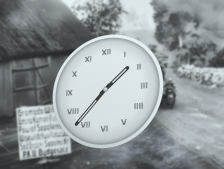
1:37
